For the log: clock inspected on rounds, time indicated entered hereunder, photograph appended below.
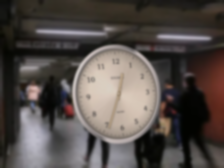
12:34
